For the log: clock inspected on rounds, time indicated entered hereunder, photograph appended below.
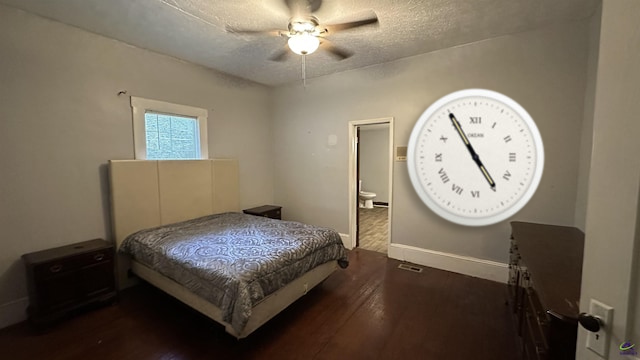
4:55
